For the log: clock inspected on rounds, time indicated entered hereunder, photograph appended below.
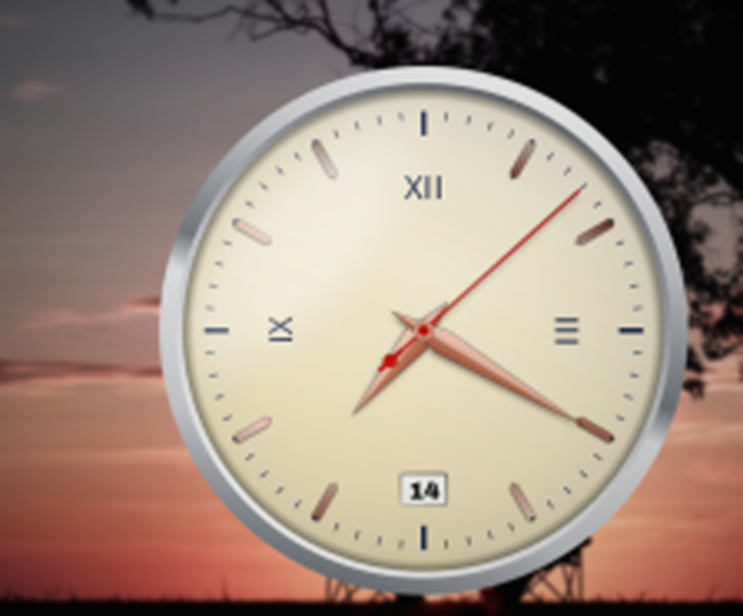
7:20:08
